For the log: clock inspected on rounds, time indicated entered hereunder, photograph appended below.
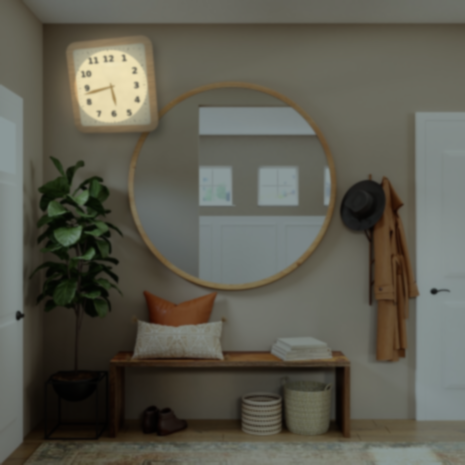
5:43
